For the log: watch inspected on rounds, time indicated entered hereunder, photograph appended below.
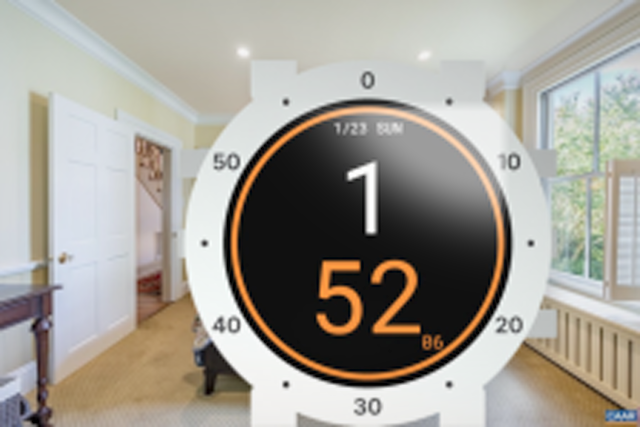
1:52
